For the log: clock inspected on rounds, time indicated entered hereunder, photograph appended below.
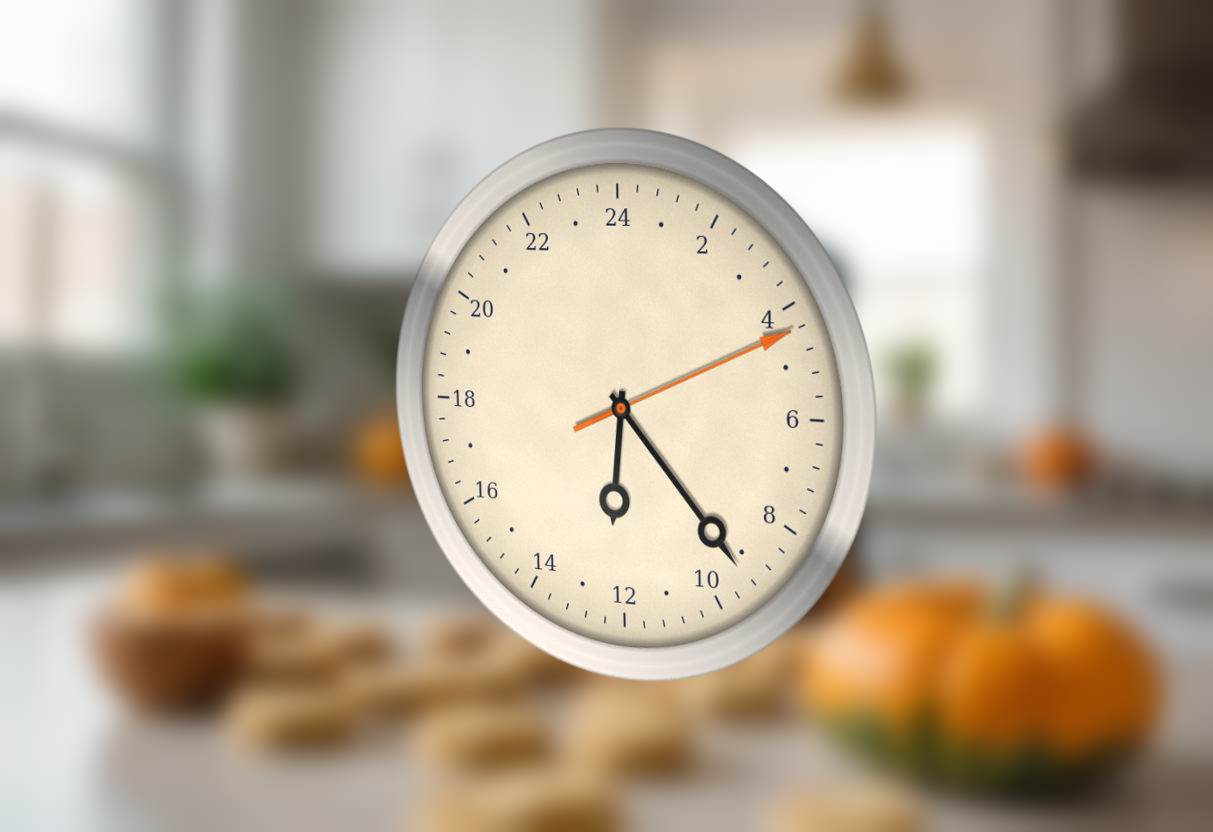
12:23:11
